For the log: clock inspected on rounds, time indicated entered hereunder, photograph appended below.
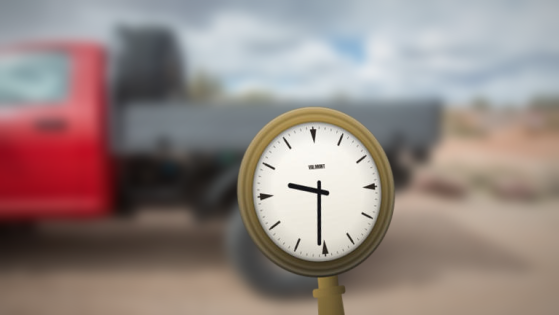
9:31
